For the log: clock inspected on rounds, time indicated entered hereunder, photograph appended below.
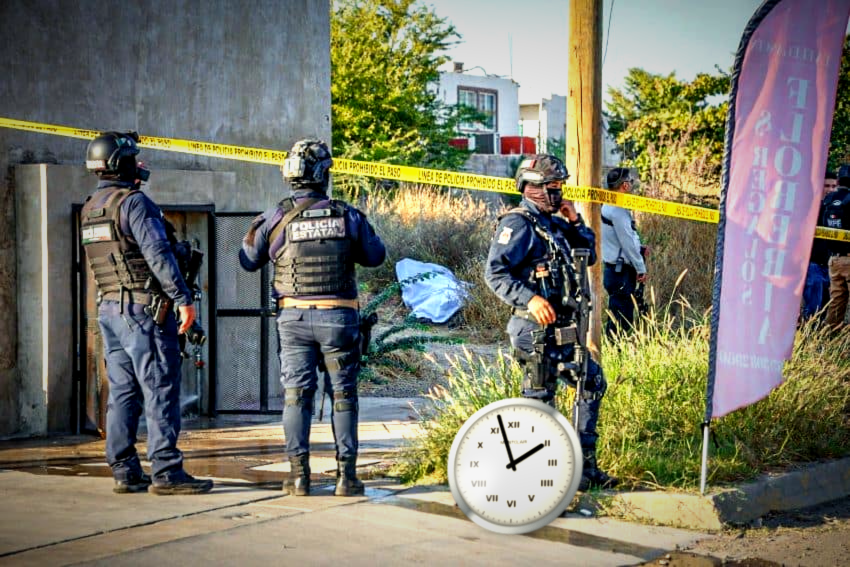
1:57
